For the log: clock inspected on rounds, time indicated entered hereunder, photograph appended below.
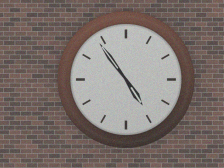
4:54
